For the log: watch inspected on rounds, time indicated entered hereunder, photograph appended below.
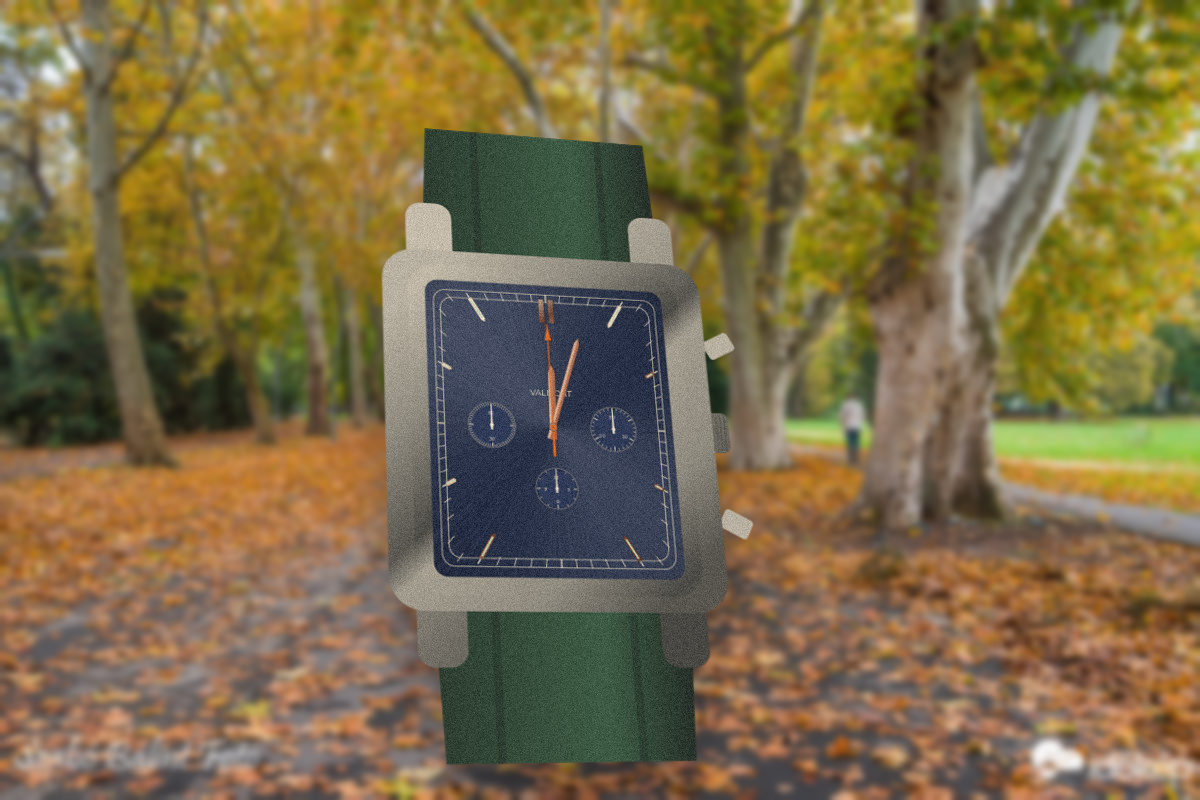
12:03
